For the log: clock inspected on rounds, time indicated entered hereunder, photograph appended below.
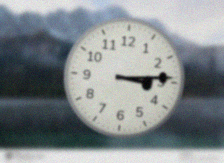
3:14
